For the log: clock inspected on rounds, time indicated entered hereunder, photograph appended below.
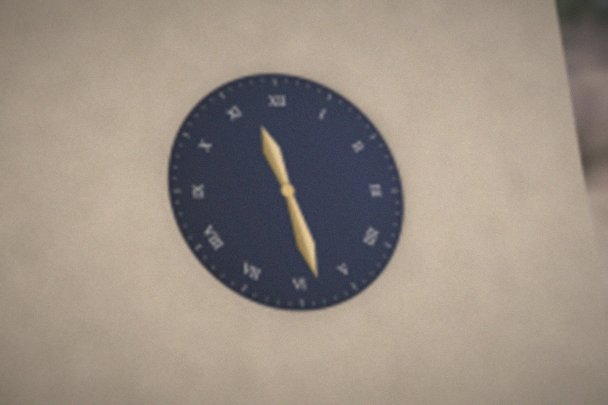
11:28
